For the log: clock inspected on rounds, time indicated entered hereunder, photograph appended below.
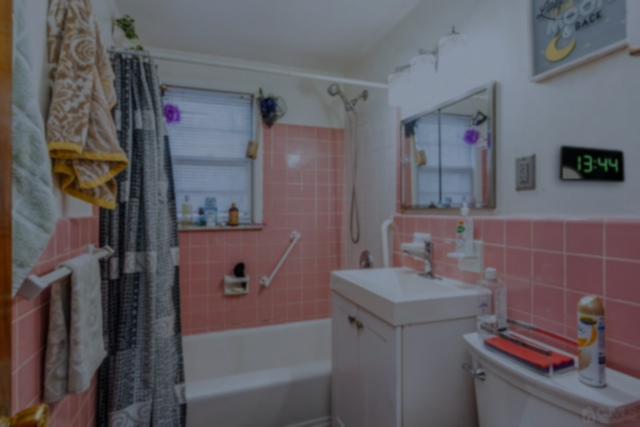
13:44
